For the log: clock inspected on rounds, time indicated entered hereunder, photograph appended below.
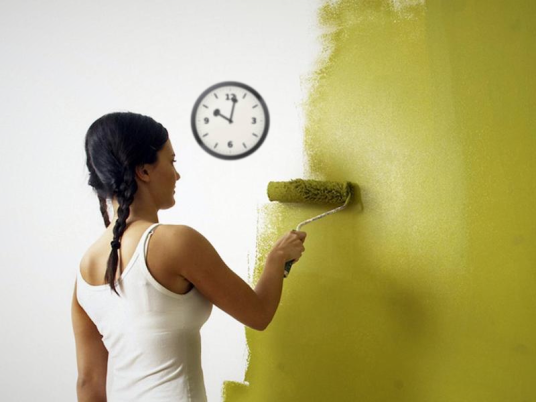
10:02
